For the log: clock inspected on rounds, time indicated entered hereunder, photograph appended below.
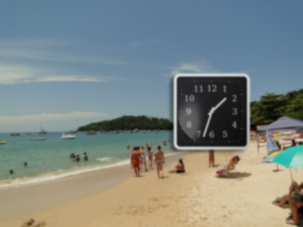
1:33
